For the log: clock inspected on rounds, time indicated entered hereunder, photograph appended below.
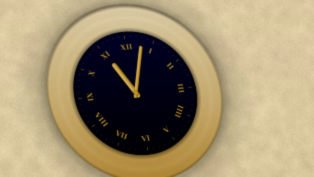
11:03
